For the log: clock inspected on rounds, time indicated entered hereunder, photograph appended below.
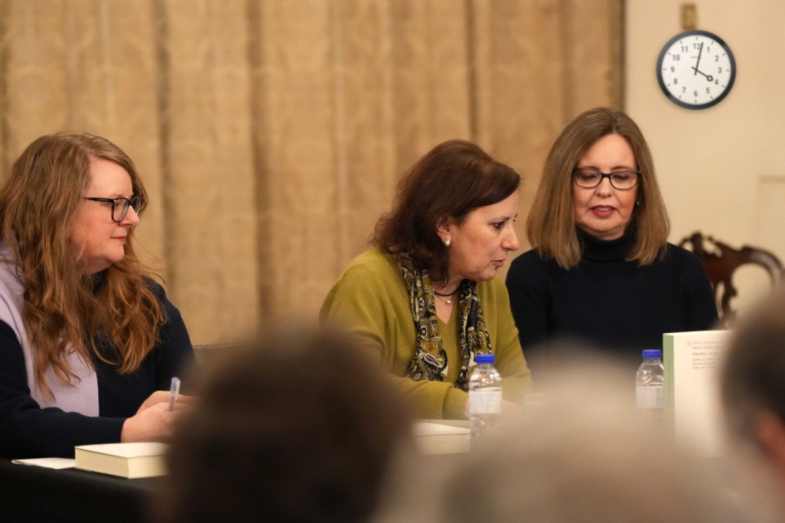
4:02
